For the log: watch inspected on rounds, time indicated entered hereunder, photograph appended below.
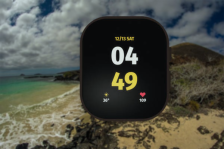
4:49
